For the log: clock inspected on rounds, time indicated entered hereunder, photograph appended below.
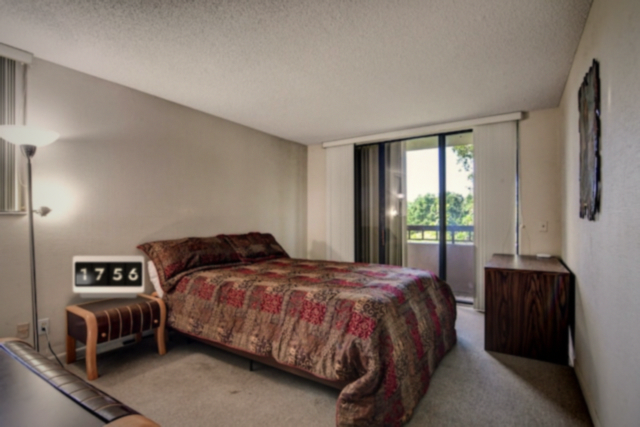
17:56
